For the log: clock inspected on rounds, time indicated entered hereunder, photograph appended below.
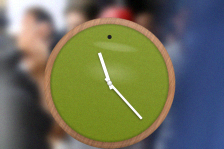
11:23
